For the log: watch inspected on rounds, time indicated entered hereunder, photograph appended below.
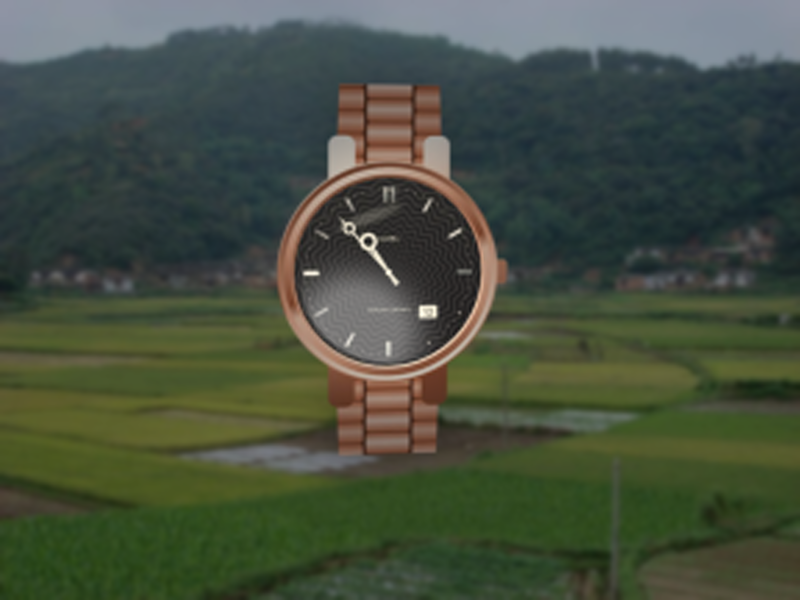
10:53
